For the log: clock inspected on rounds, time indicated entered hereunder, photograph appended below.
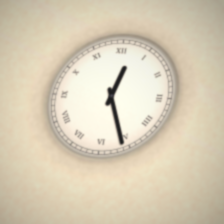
12:26
